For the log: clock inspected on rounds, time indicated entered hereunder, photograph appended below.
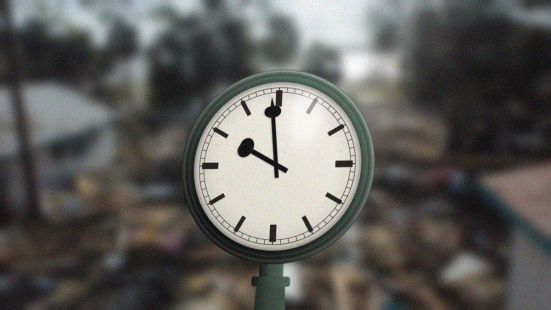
9:59
